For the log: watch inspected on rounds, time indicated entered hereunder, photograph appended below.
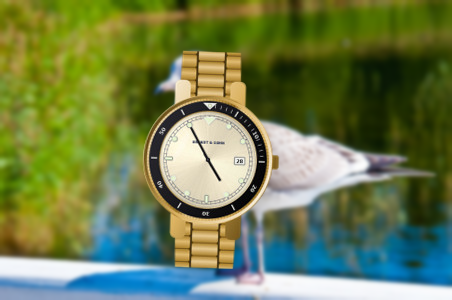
4:55
